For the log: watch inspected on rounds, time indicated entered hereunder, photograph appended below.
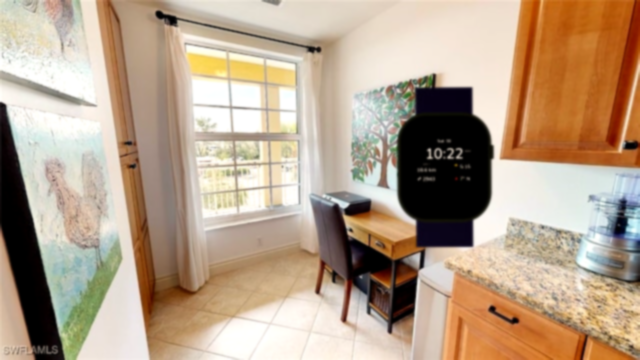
10:22
